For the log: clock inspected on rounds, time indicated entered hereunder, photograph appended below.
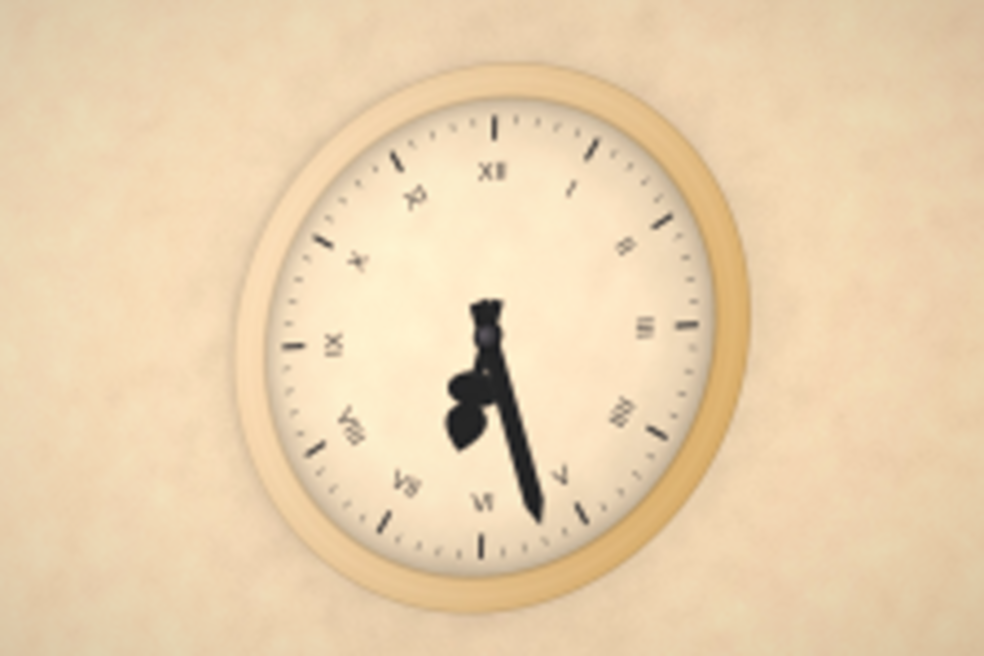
6:27
